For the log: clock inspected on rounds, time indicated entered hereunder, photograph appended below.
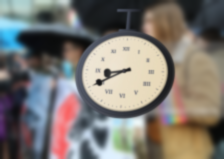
8:40
